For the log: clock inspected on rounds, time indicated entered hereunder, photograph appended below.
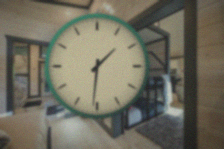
1:31
